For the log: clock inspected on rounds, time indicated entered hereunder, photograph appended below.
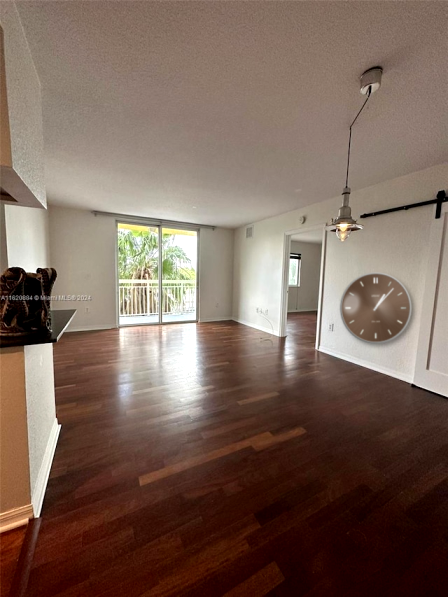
1:07
